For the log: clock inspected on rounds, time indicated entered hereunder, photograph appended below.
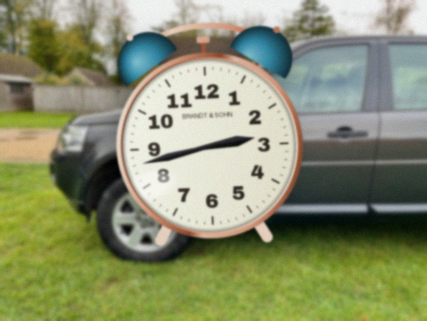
2:43
